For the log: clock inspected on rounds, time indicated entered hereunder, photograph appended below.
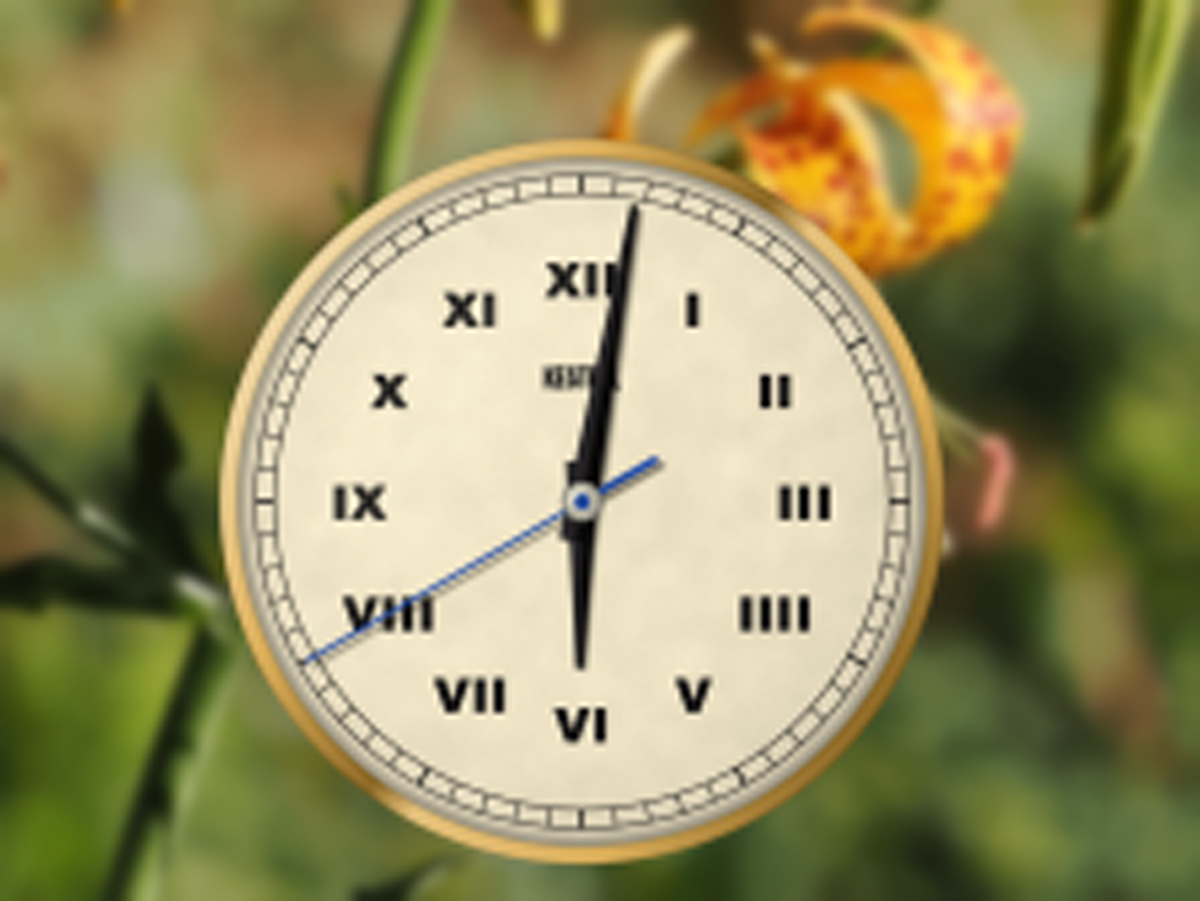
6:01:40
